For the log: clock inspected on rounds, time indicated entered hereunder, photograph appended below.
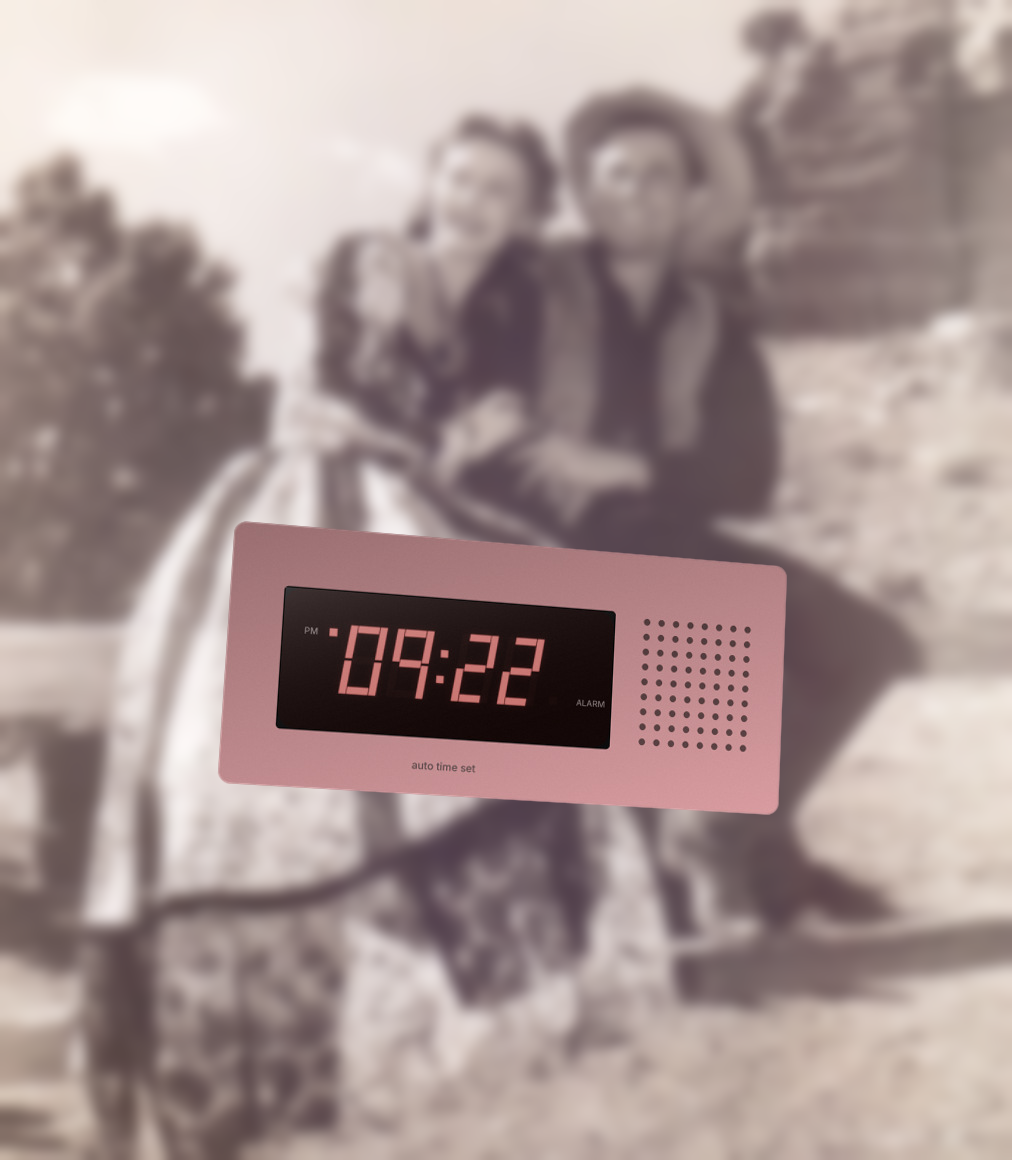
9:22
